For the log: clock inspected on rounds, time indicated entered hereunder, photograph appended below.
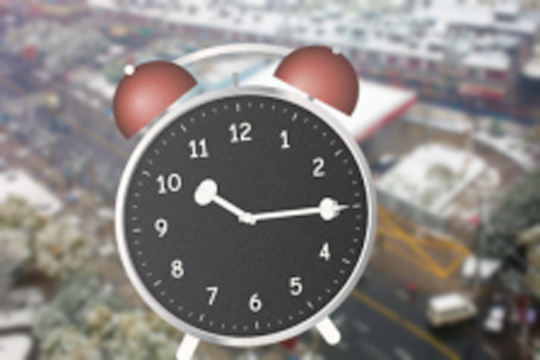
10:15
